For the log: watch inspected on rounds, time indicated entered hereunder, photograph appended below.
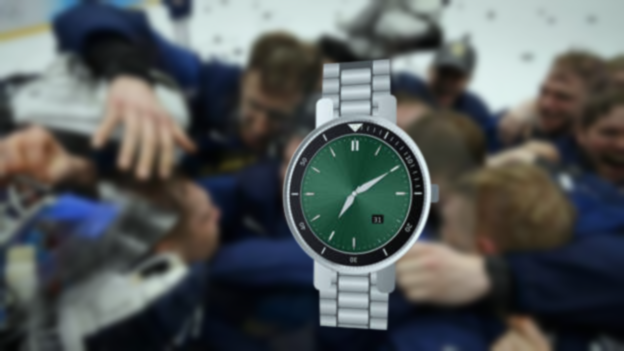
7:10
